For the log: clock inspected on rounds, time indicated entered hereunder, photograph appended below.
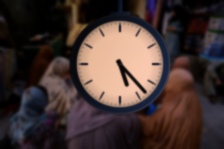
5:23
